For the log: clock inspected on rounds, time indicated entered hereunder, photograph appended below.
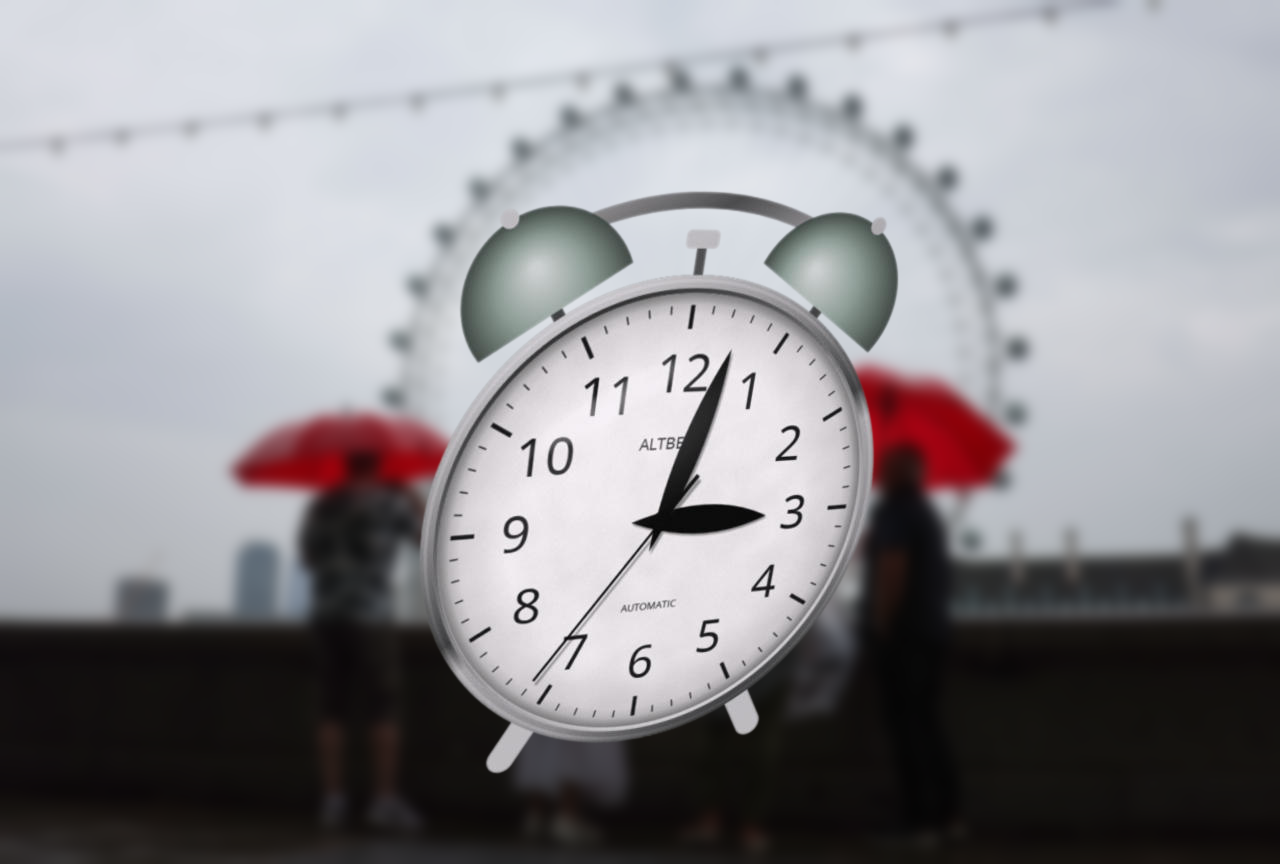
3:02:36
